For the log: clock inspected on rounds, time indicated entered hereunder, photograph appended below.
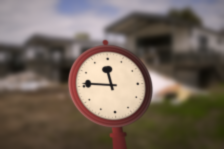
11:46
